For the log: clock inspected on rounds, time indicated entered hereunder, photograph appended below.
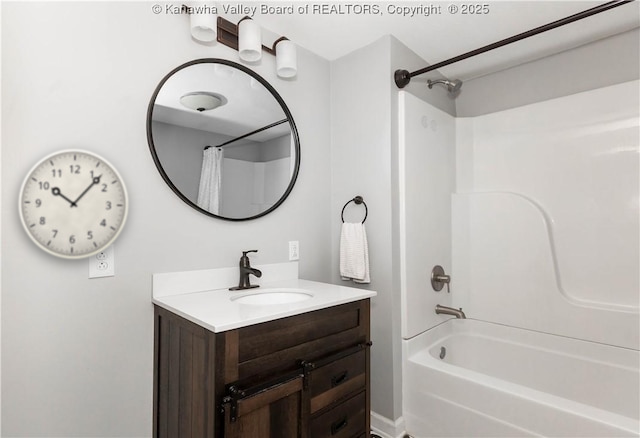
10:07
